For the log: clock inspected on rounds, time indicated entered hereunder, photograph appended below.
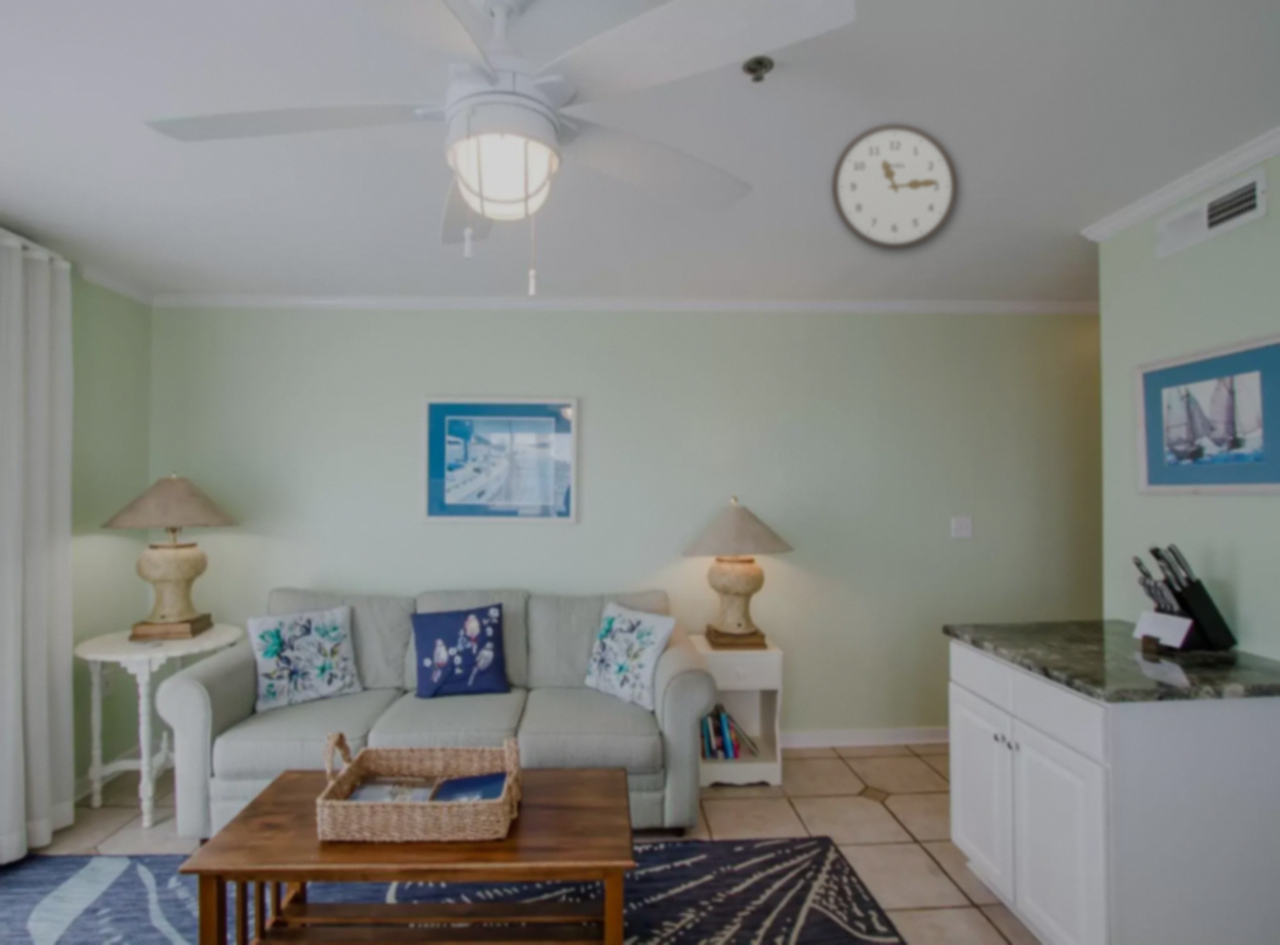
11:14
